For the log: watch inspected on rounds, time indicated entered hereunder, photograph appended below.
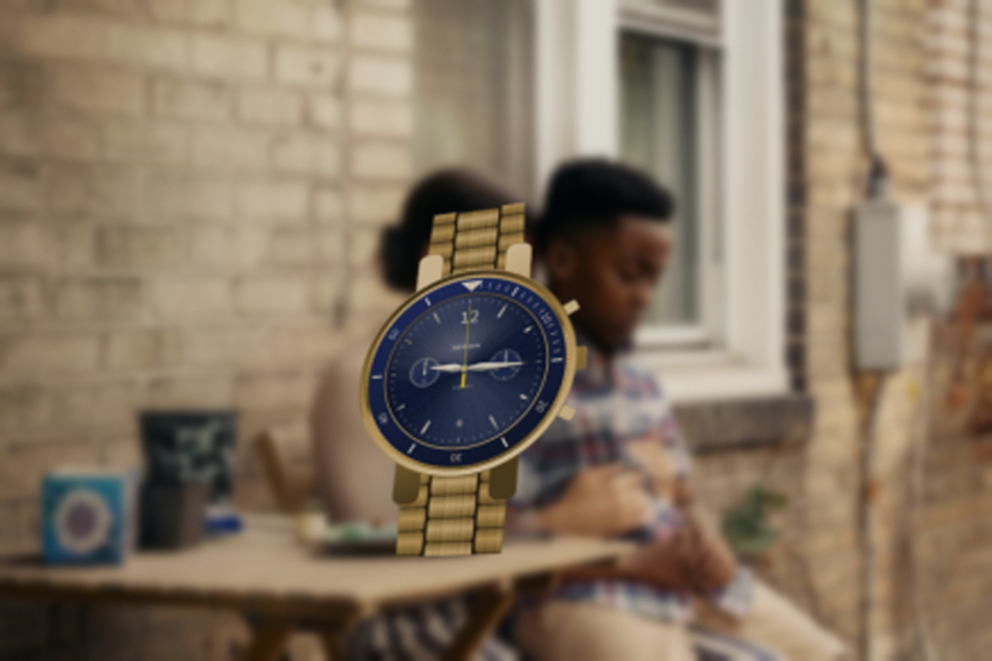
9:15
